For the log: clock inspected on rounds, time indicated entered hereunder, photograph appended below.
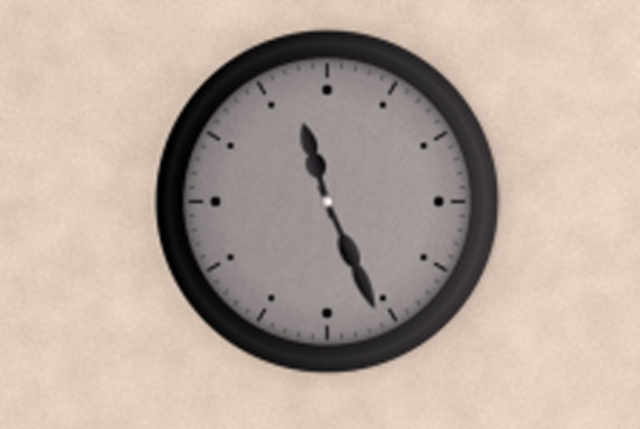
11:26
